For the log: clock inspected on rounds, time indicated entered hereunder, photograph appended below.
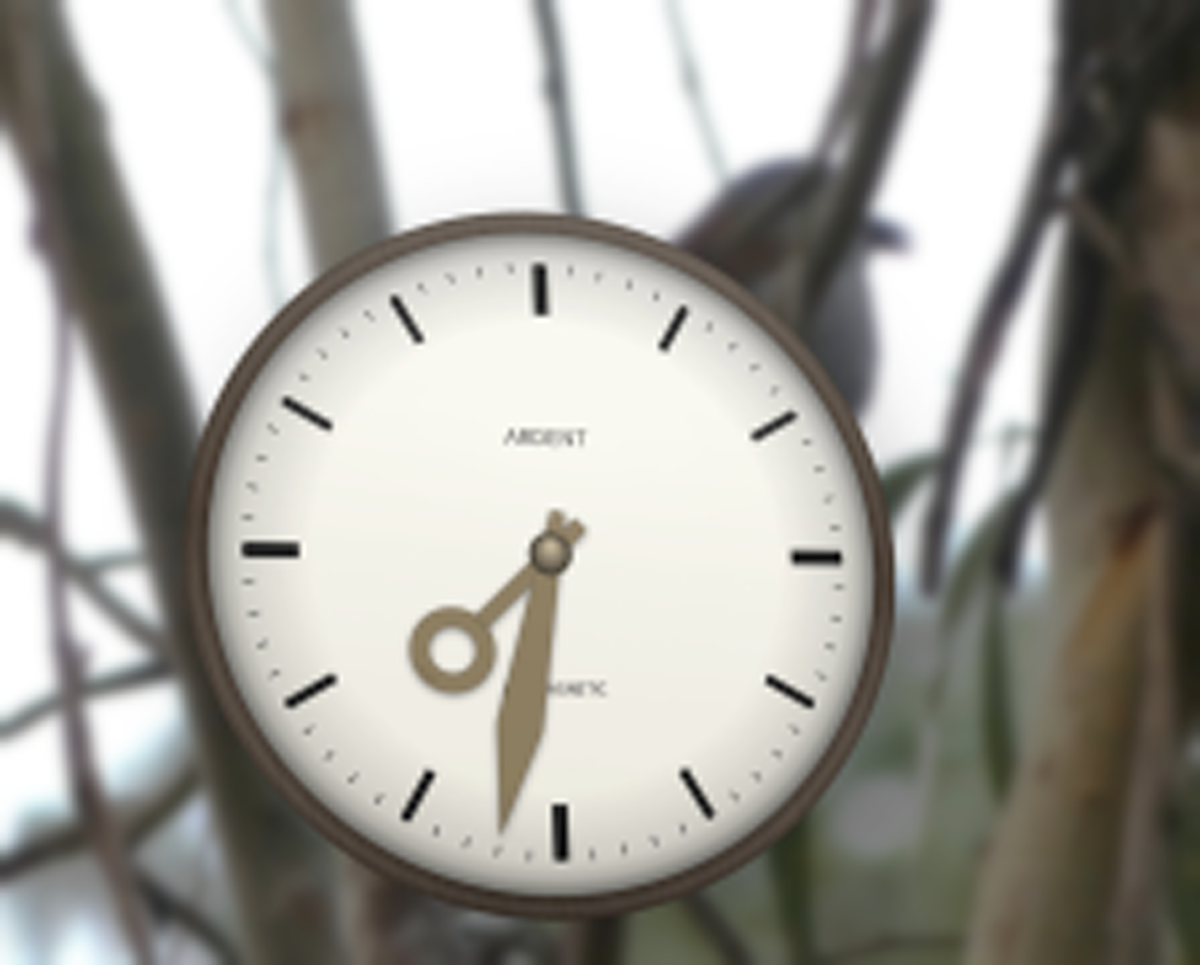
7:32
